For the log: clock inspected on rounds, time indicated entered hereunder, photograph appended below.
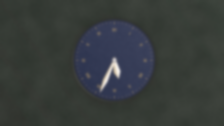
5:34
